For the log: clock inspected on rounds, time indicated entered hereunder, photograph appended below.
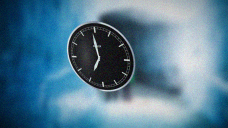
6:59
